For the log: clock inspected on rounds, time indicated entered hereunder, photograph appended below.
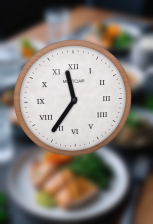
11:36
